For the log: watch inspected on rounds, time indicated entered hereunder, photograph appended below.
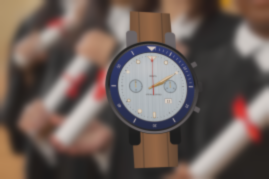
2:10
